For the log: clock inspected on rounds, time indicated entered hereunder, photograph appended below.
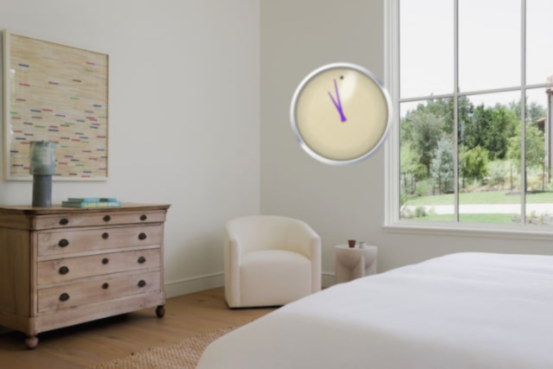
10:58
